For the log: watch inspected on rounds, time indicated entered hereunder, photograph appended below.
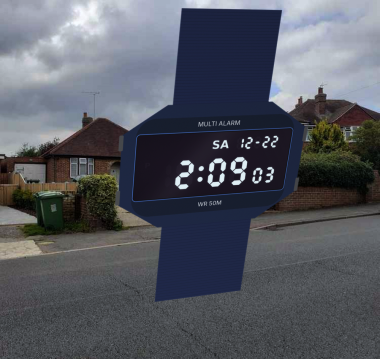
2:09:03
